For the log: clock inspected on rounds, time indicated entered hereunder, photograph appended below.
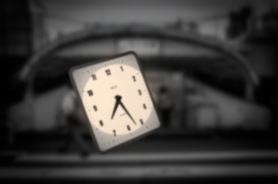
7:27
